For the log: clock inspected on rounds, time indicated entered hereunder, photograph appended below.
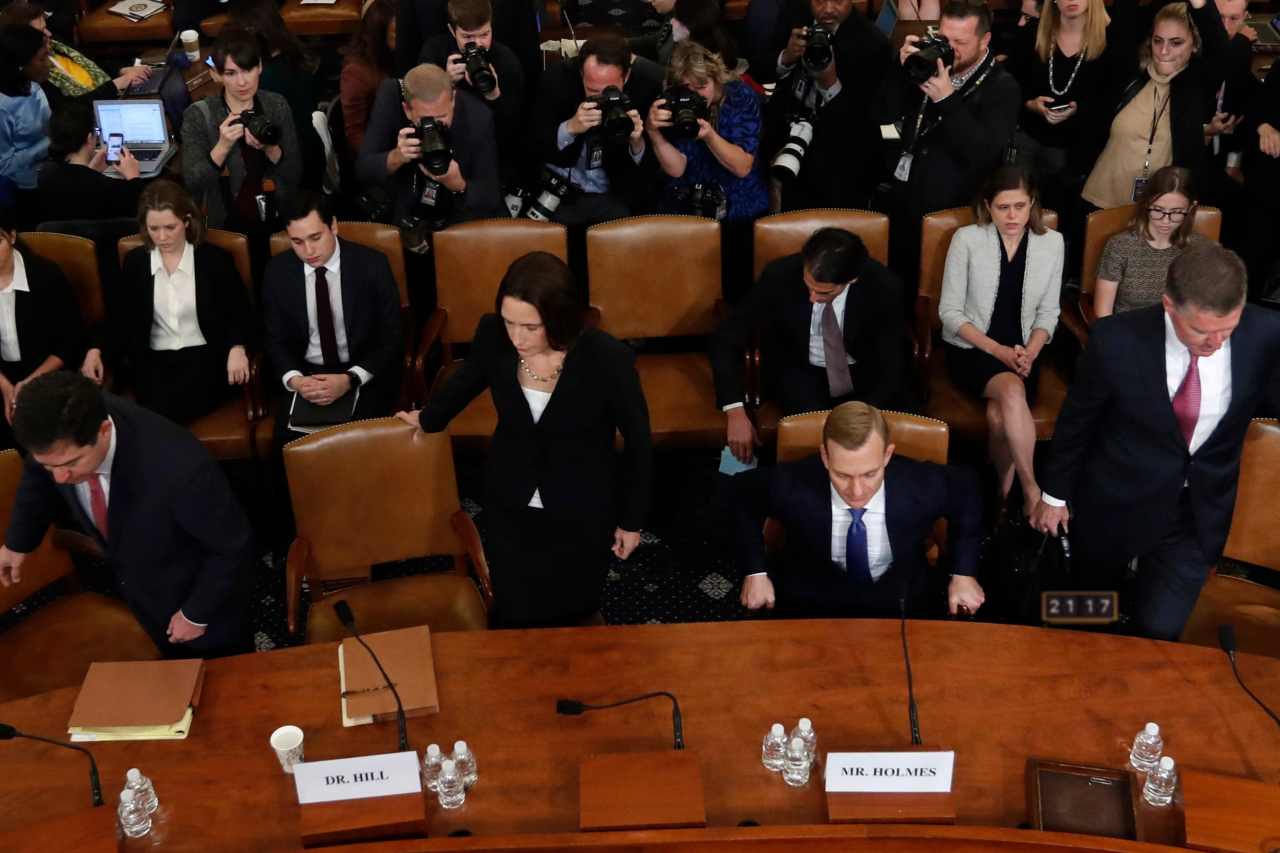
21:17
